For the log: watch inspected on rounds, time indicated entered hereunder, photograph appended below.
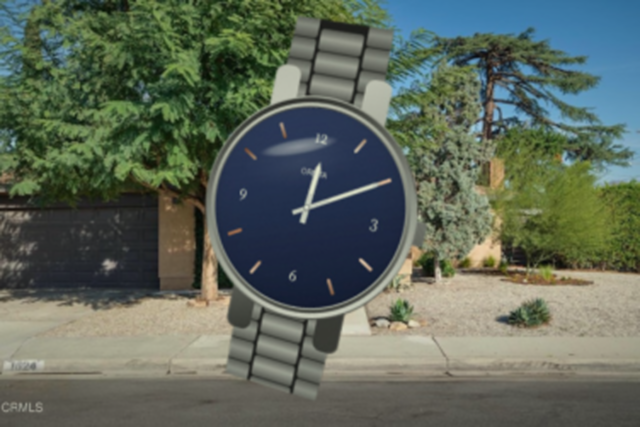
12:10
